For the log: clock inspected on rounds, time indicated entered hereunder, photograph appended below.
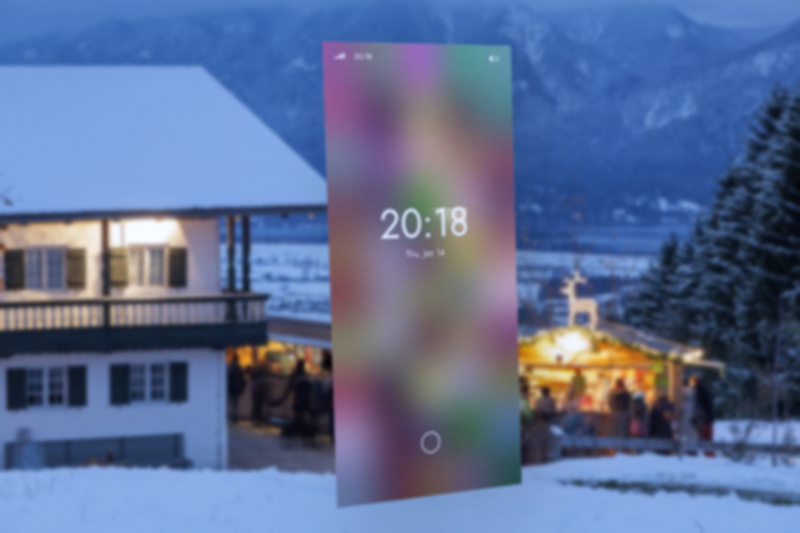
20:18
